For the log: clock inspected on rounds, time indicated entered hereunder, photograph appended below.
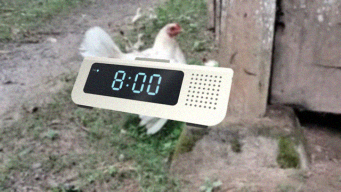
8:00
